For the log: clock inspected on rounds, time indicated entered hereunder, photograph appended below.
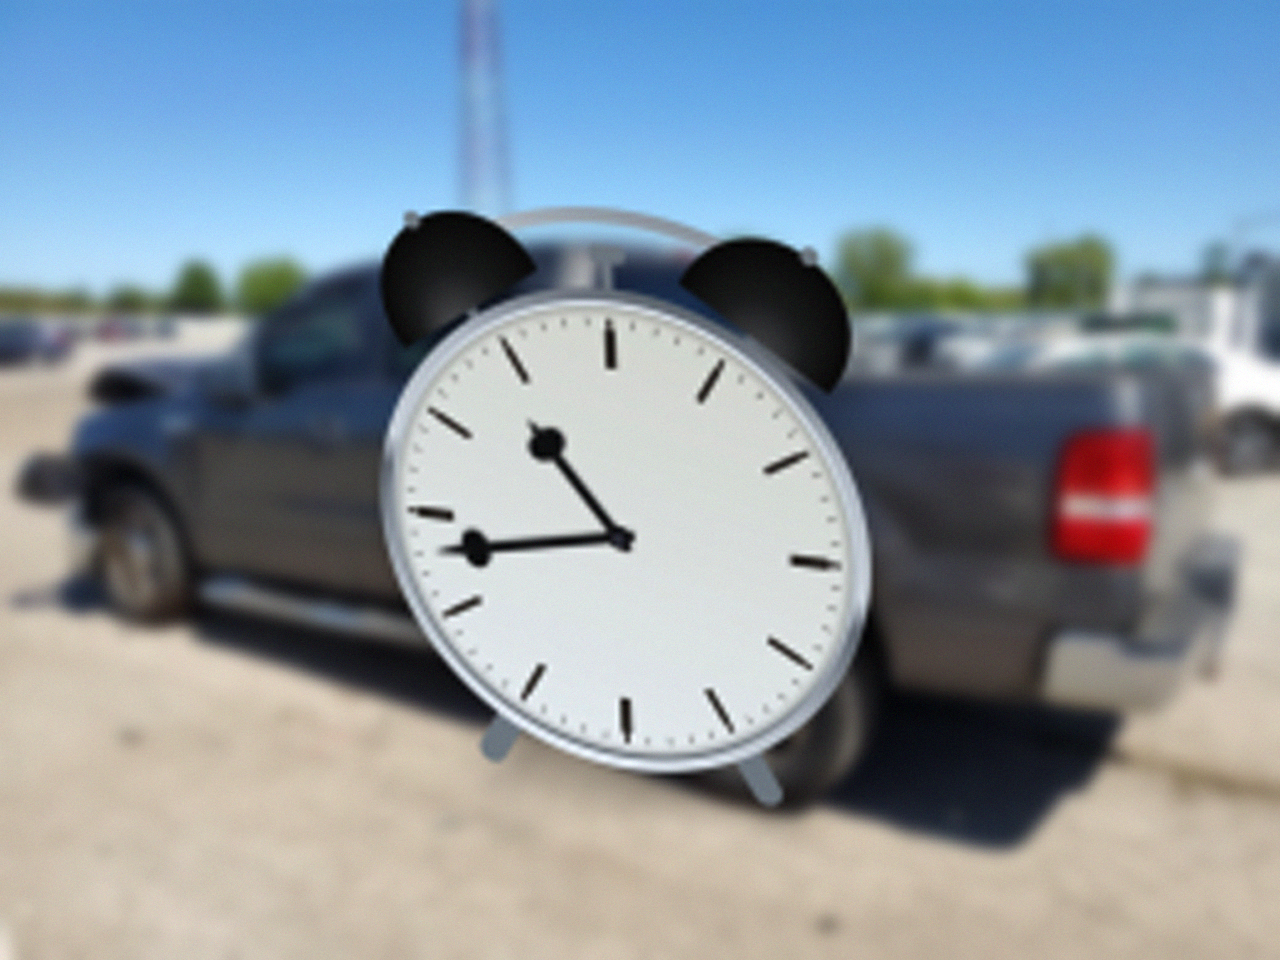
10:43
